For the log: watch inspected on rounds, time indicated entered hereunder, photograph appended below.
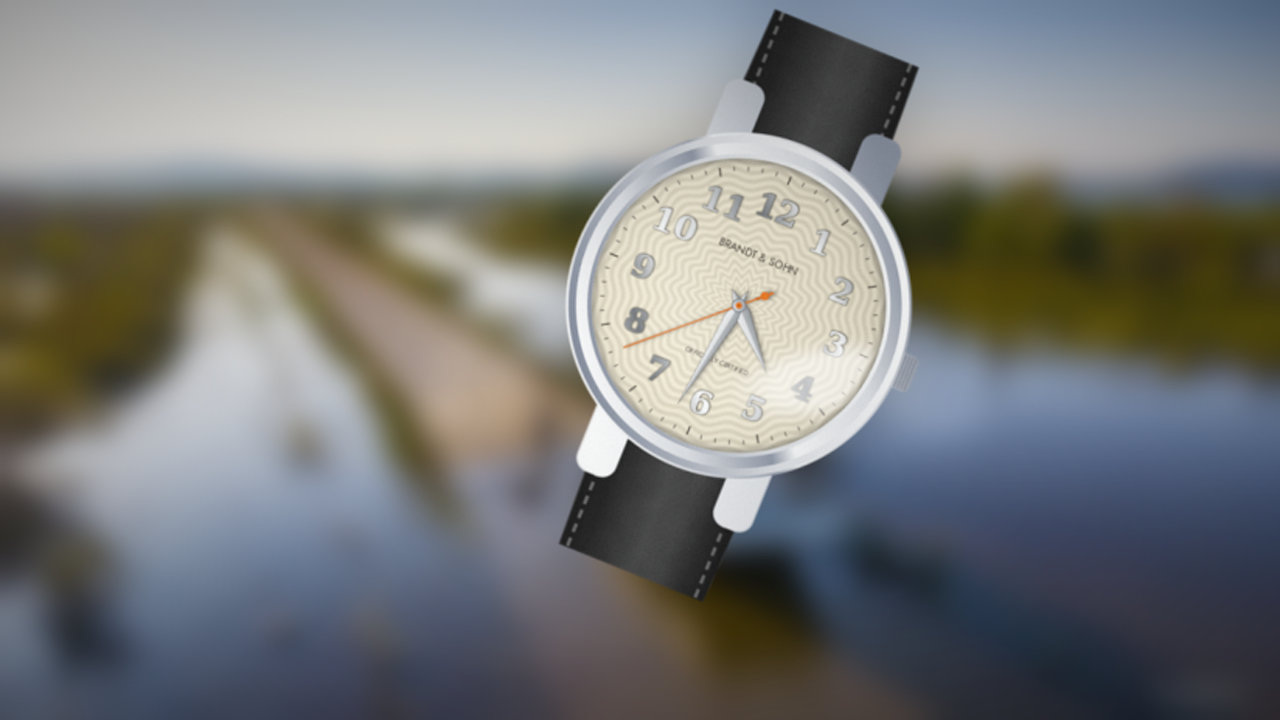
4:31:38
